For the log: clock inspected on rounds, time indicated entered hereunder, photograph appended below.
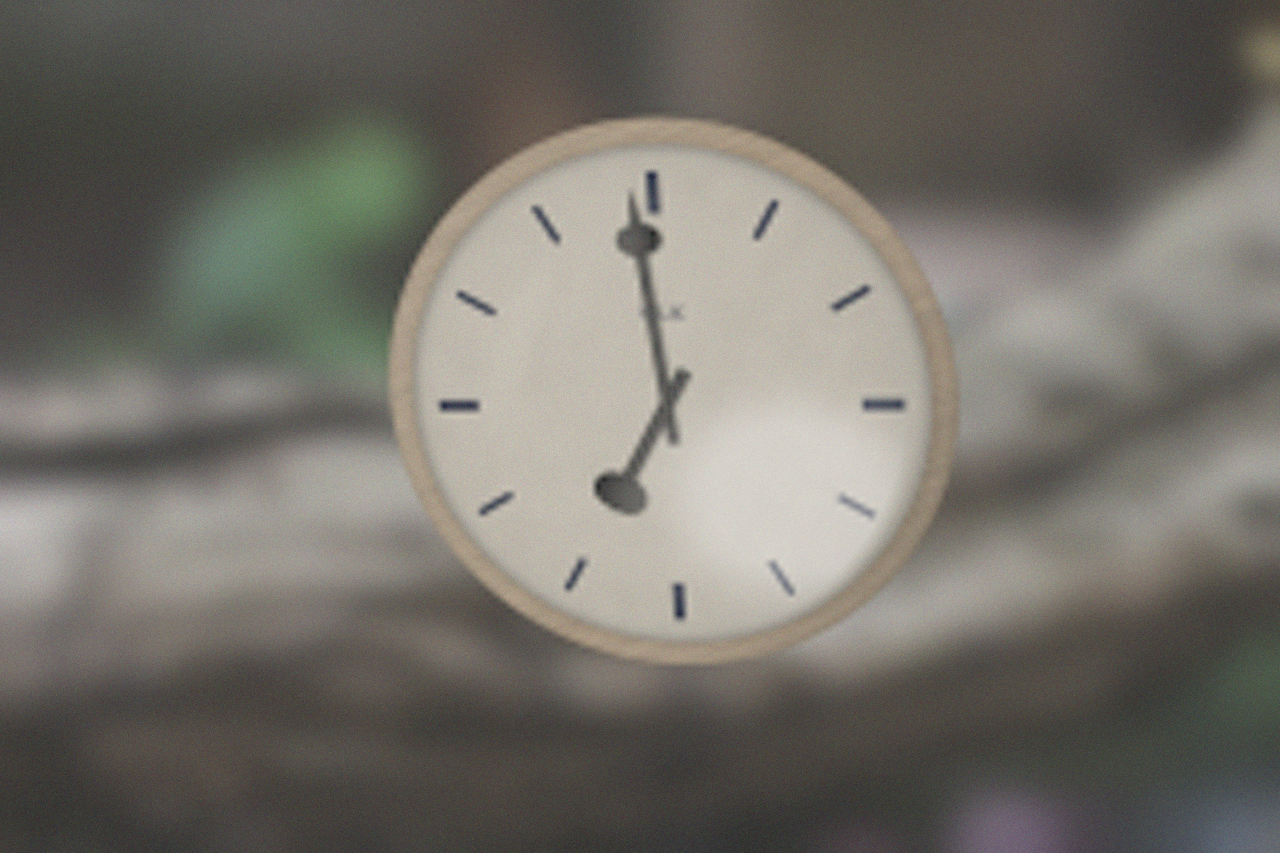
6:59
